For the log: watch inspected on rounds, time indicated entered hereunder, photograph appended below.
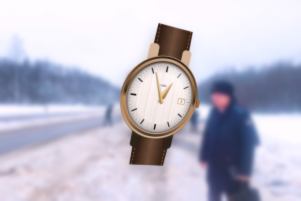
12:56
